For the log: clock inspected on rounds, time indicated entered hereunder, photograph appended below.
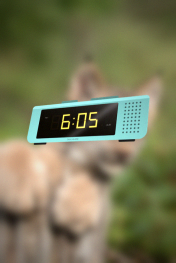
6:05
